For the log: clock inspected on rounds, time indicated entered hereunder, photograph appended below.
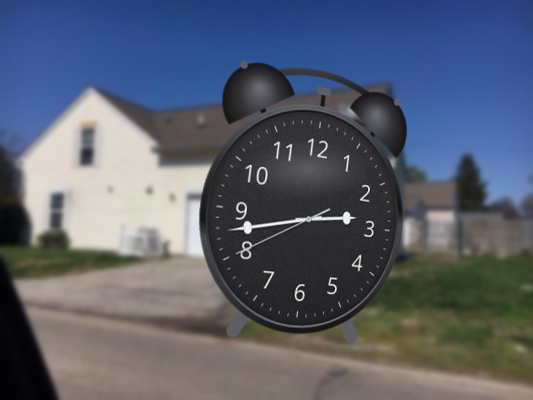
2:42:40
